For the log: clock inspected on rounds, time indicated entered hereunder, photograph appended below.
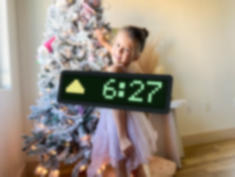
6:27
